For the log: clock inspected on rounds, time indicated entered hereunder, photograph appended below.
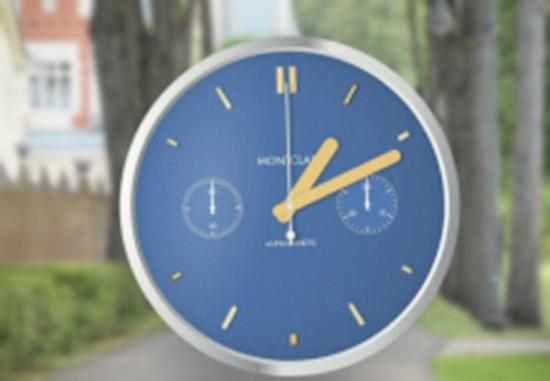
1:11
